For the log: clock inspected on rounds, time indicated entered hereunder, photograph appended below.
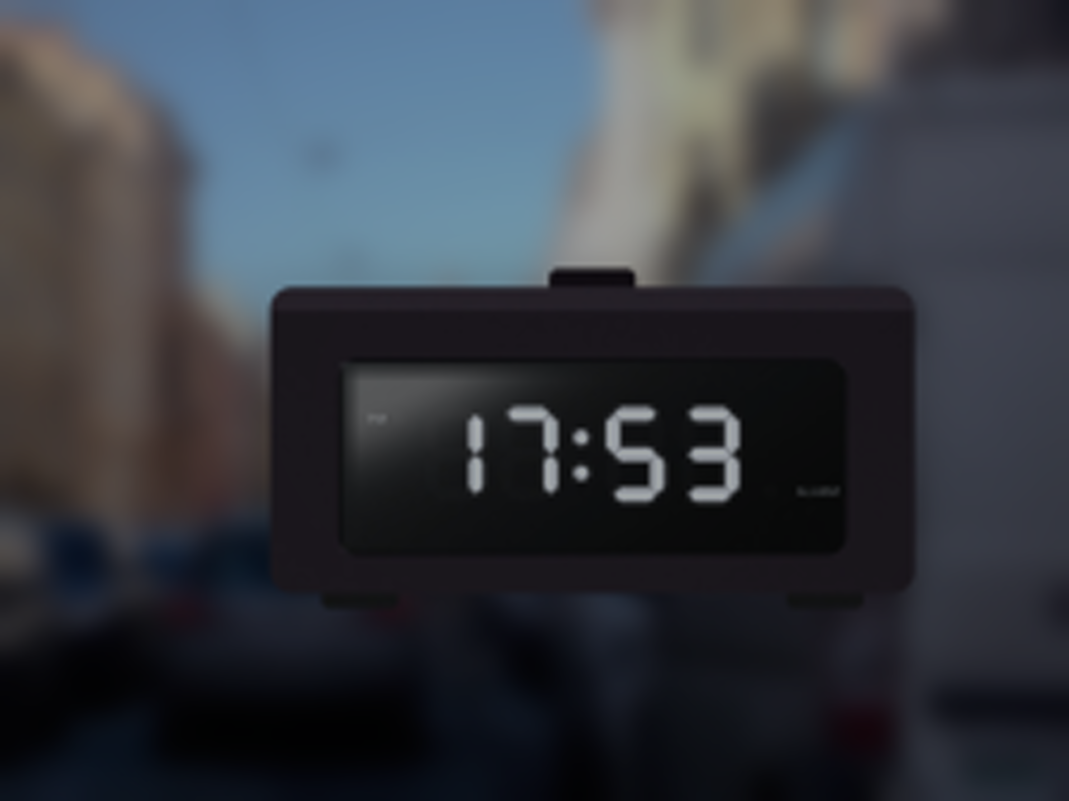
17:53
